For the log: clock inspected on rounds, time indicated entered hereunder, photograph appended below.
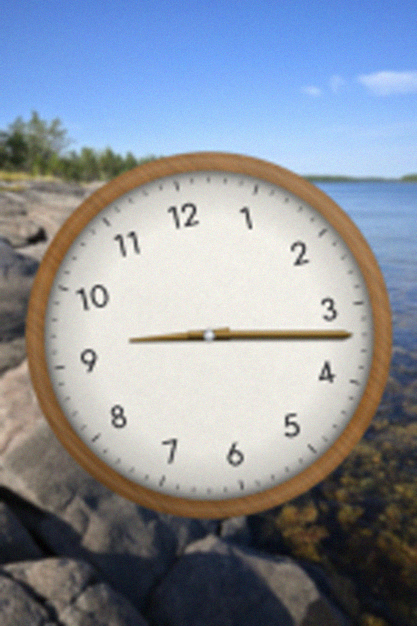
9:17
